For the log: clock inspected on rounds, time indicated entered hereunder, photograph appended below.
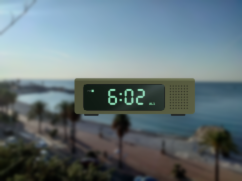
6:02
